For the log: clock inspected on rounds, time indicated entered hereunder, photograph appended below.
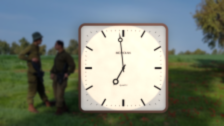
6:59
